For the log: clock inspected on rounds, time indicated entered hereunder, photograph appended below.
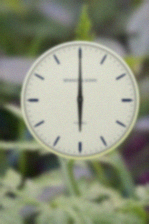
6:00
